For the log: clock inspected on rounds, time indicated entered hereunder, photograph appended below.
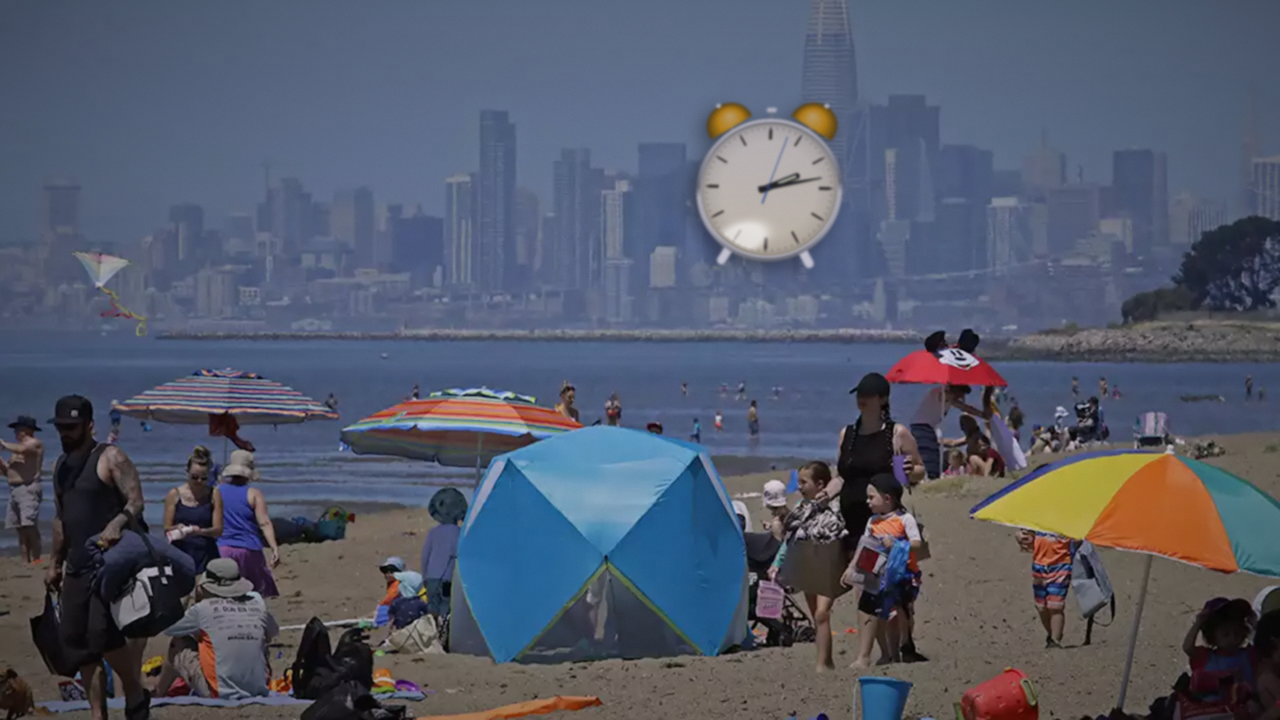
2:13:03
